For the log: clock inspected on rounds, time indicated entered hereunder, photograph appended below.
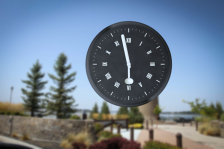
5:58
